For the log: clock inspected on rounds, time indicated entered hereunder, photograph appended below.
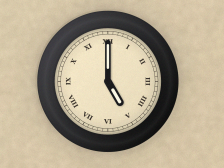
5:00
